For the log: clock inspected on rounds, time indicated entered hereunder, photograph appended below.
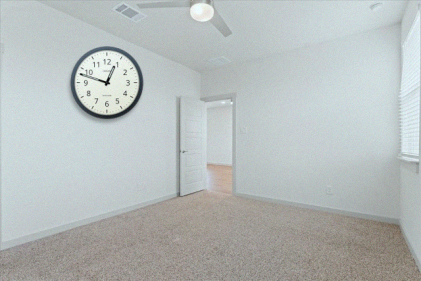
12:48
